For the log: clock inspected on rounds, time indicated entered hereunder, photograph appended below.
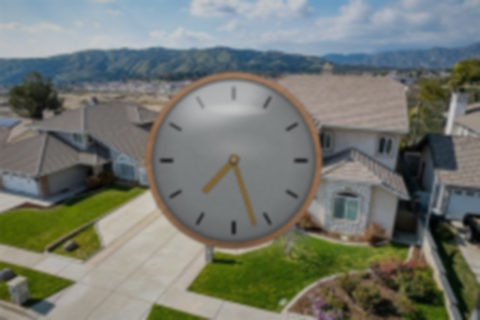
7:27
